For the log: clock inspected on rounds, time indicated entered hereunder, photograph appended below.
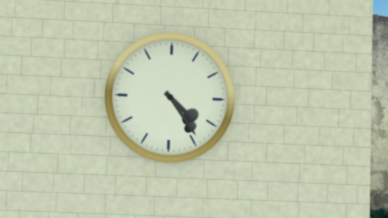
4:24
